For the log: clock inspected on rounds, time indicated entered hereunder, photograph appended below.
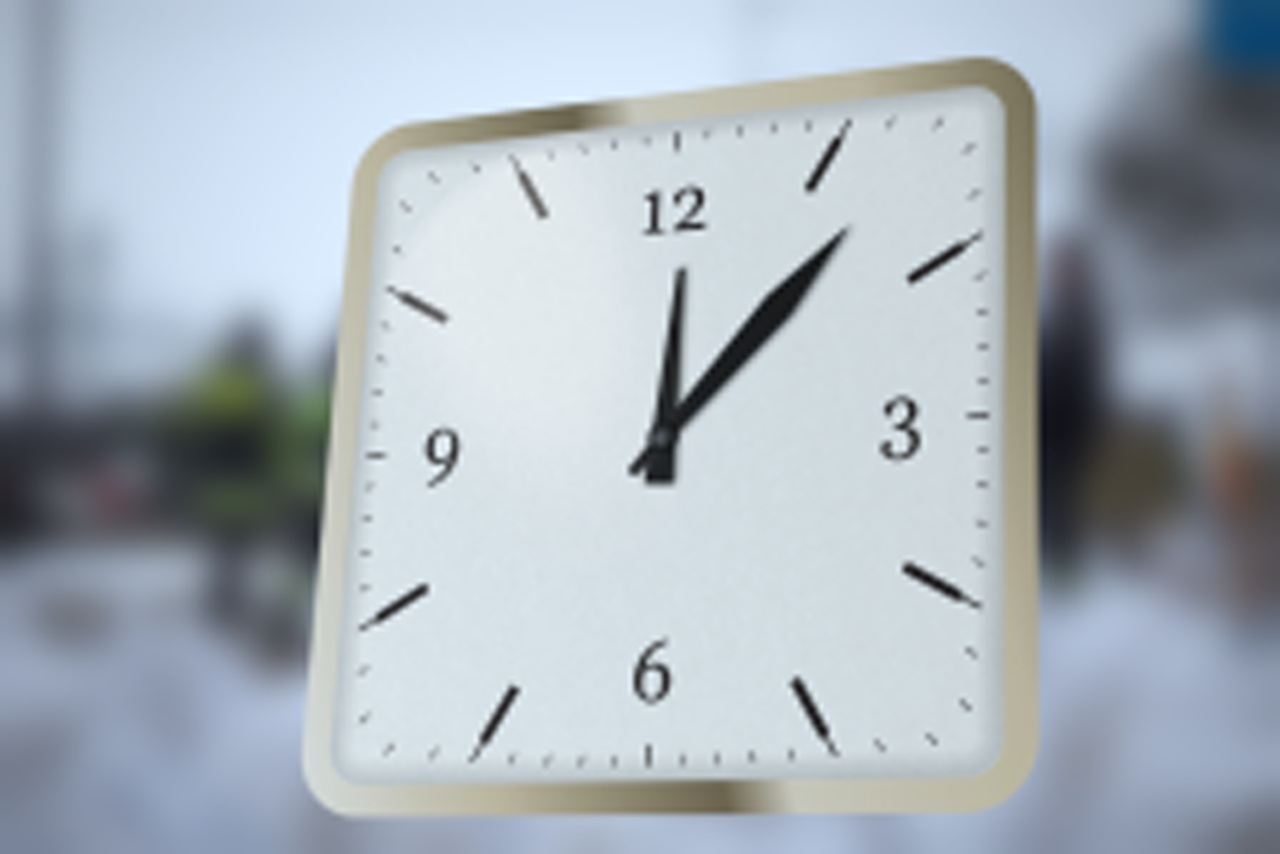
12:07
